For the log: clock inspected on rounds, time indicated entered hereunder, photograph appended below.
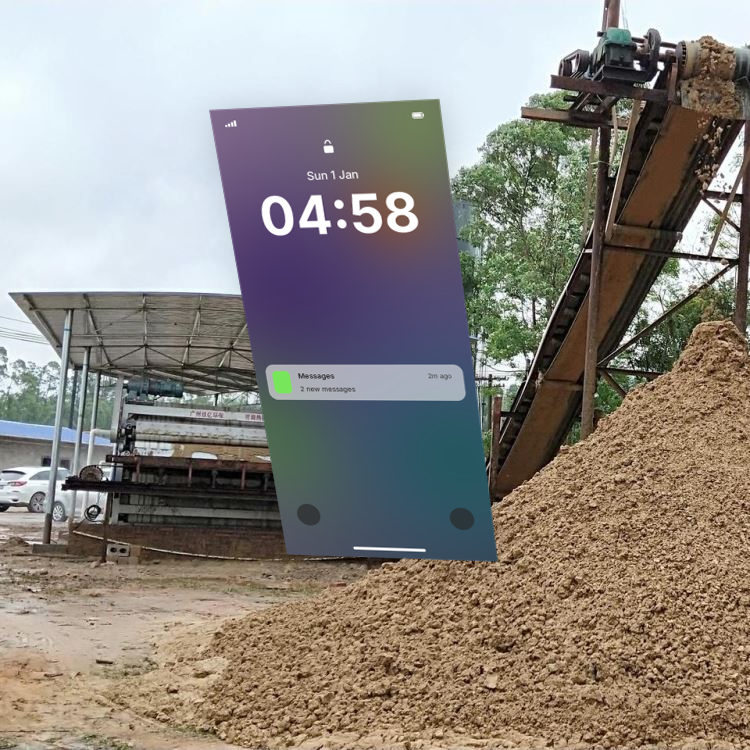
4:58
